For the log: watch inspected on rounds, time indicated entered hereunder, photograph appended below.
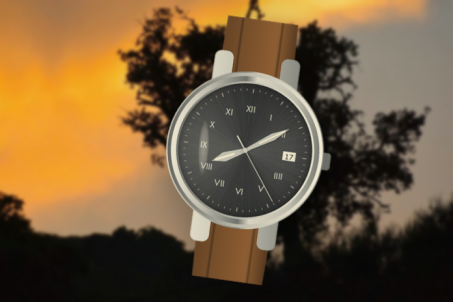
8:09:24
